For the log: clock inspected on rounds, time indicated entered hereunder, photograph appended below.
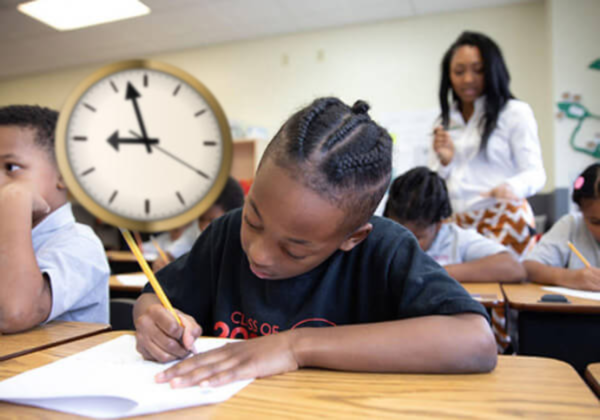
8:57:20
